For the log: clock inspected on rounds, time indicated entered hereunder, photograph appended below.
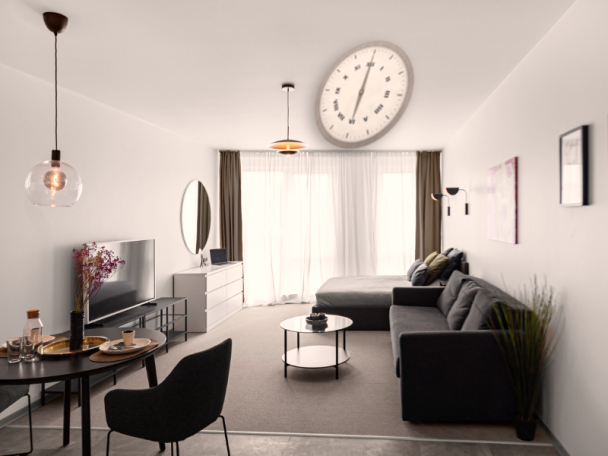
6:00
